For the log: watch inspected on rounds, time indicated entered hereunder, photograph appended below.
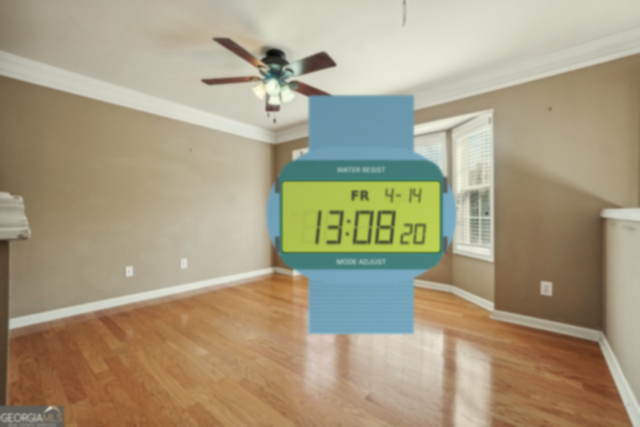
13:08:20
